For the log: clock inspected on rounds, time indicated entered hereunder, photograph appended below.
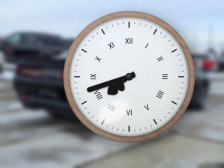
7:42
